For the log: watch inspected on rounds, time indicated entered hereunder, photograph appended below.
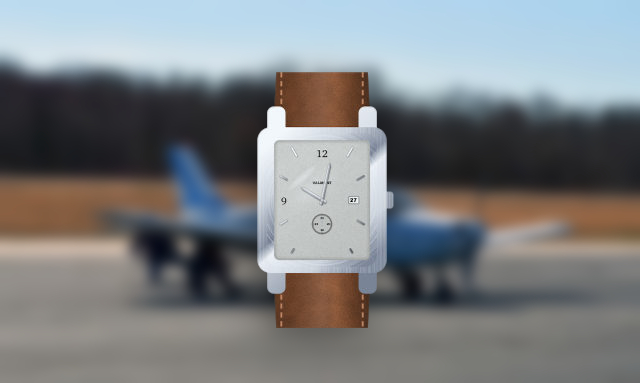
10:02
